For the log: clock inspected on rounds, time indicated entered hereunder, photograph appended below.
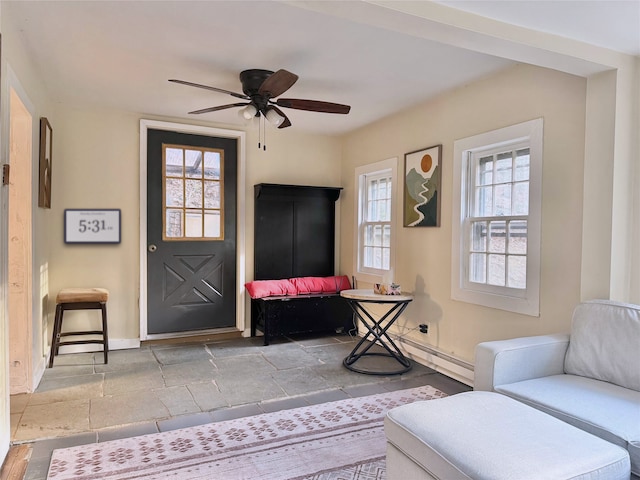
5:31
